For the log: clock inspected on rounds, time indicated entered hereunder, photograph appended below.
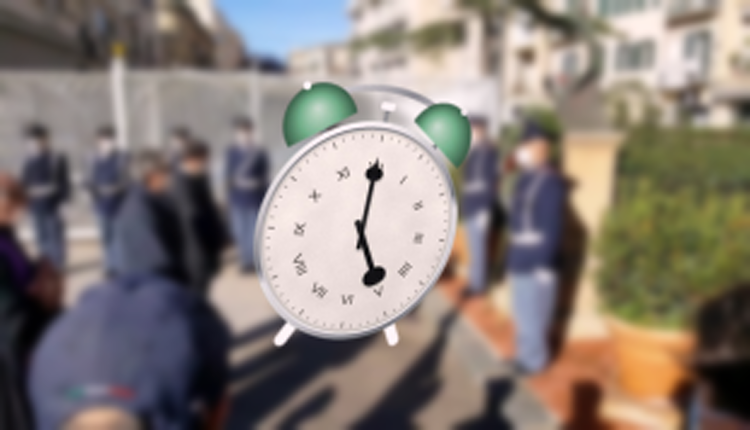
5:00
